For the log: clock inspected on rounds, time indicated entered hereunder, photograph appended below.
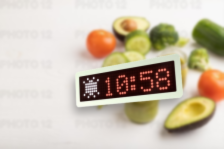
10:58
